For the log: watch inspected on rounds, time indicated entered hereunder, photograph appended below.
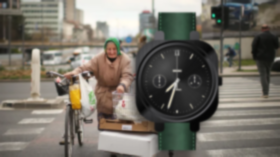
7:33
